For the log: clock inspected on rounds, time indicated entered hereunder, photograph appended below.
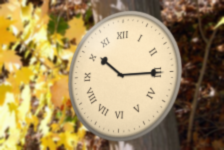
10:15
